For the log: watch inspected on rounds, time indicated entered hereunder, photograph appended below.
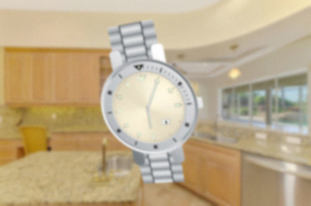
6:05
